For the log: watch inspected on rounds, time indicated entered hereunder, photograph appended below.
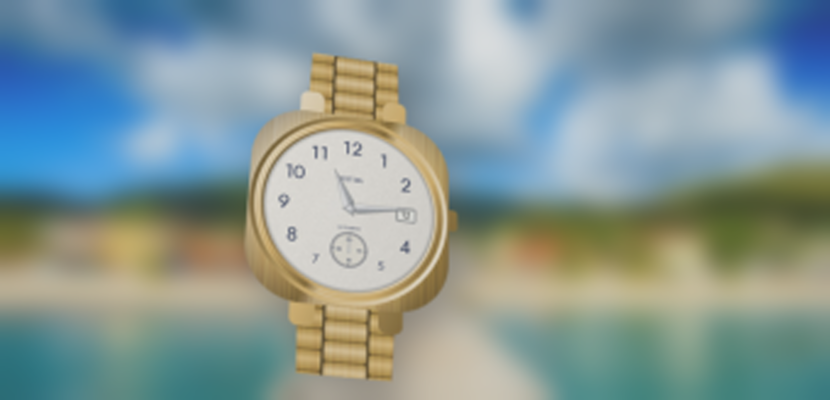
11:14
